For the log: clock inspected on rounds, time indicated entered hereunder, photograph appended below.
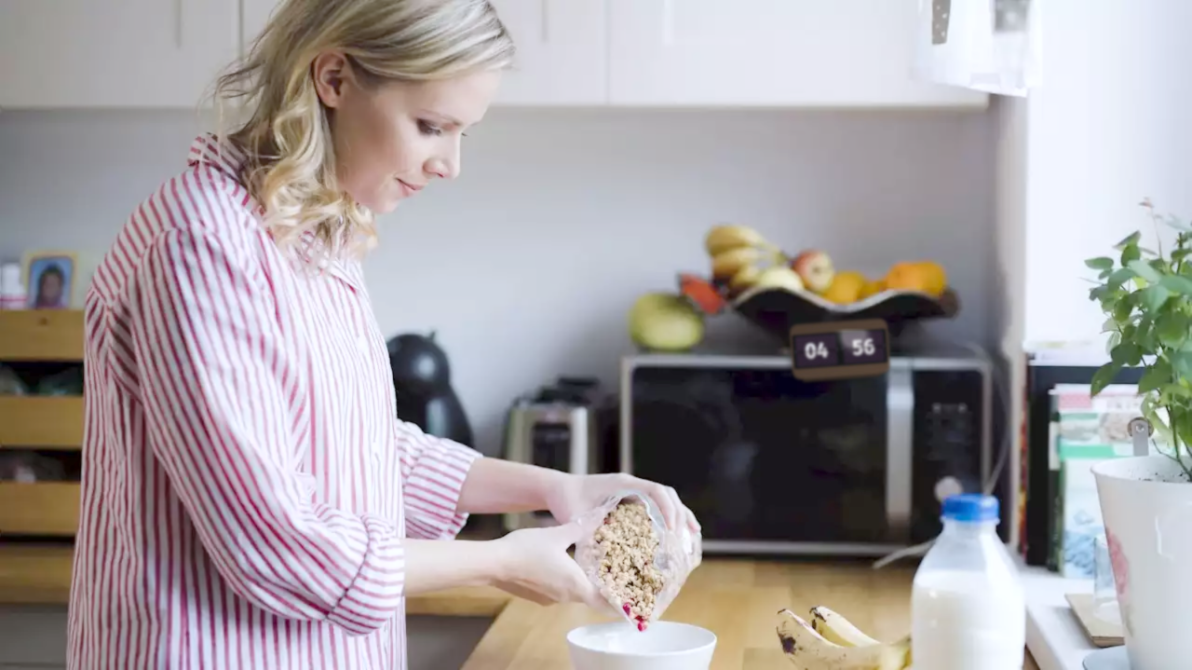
4:56
